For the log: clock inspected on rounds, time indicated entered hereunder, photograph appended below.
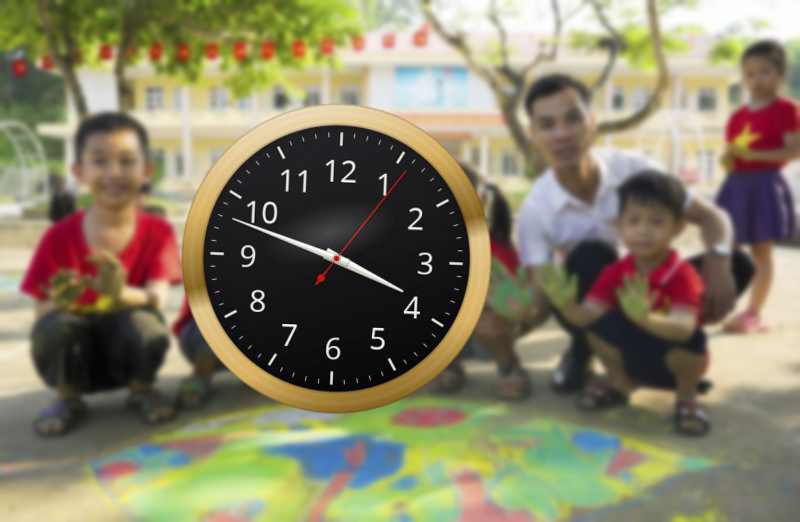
3:48:06
